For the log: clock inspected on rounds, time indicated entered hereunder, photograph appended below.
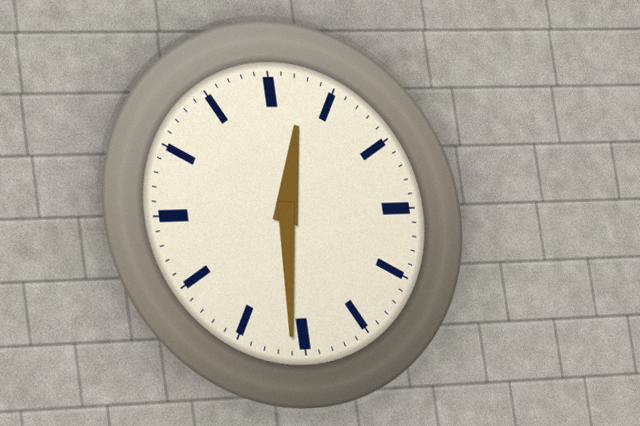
12:31
